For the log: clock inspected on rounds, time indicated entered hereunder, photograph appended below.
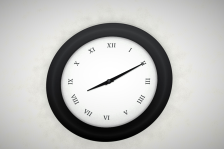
8:10
